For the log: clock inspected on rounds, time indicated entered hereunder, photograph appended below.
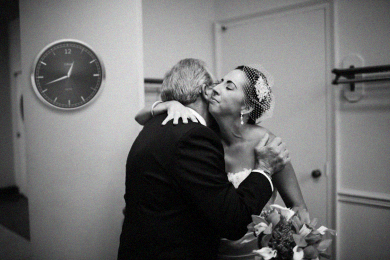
12:42
